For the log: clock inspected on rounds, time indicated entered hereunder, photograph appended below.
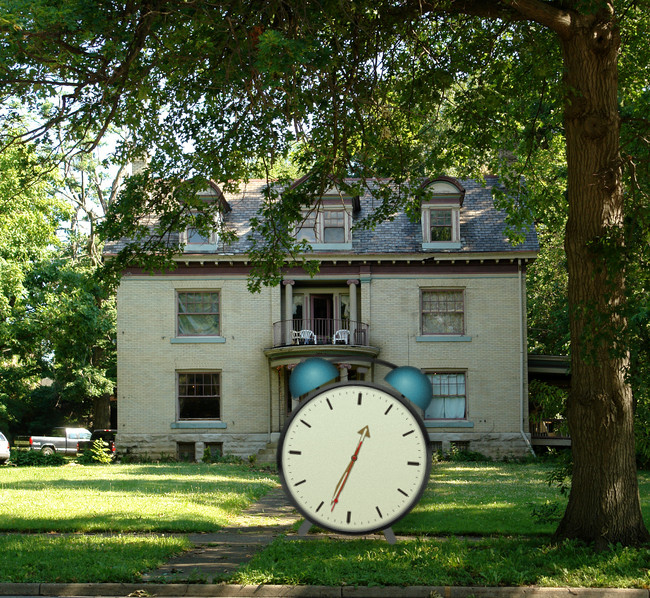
12:33:33
